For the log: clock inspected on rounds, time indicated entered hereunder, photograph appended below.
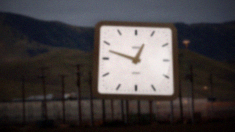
12:48
